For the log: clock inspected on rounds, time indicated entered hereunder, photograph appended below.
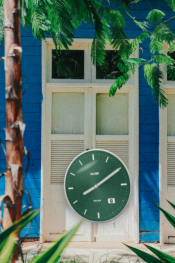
8:10
